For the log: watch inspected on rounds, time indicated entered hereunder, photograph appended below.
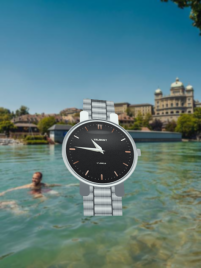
10:46
